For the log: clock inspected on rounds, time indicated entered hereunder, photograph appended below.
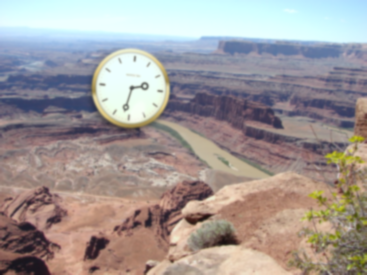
2:32
